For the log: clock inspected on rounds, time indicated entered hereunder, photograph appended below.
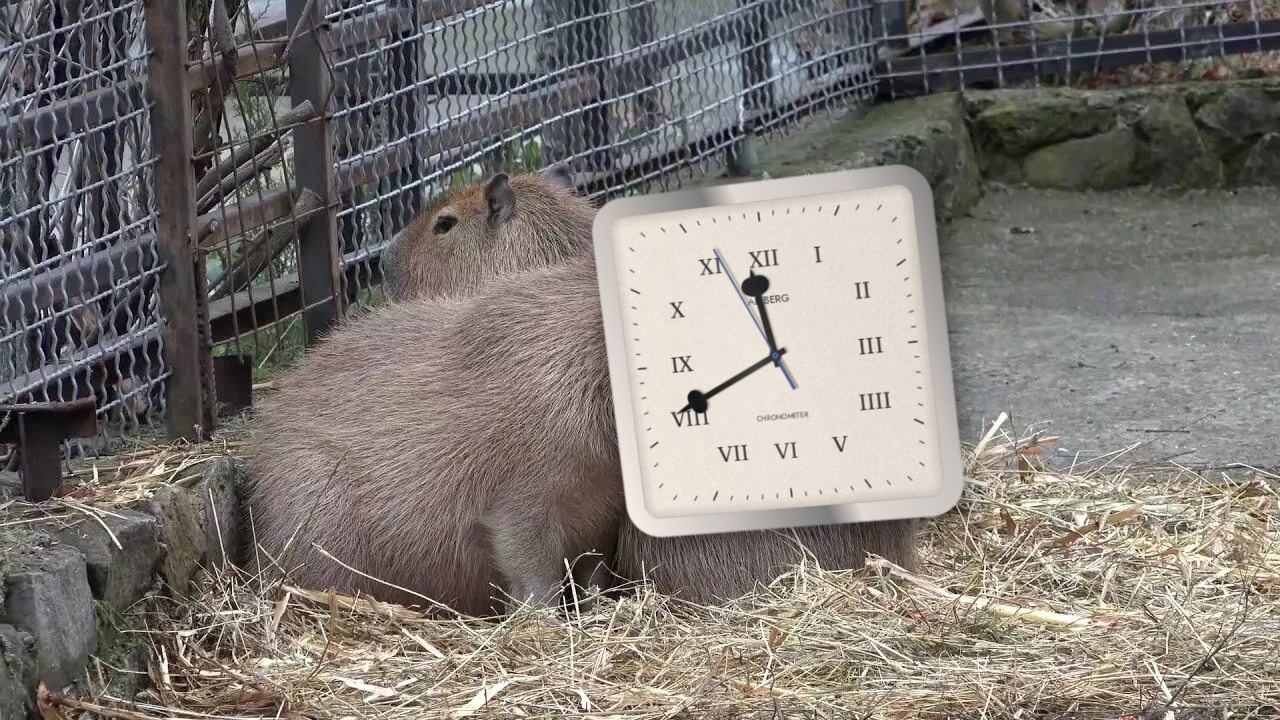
11:40:56
